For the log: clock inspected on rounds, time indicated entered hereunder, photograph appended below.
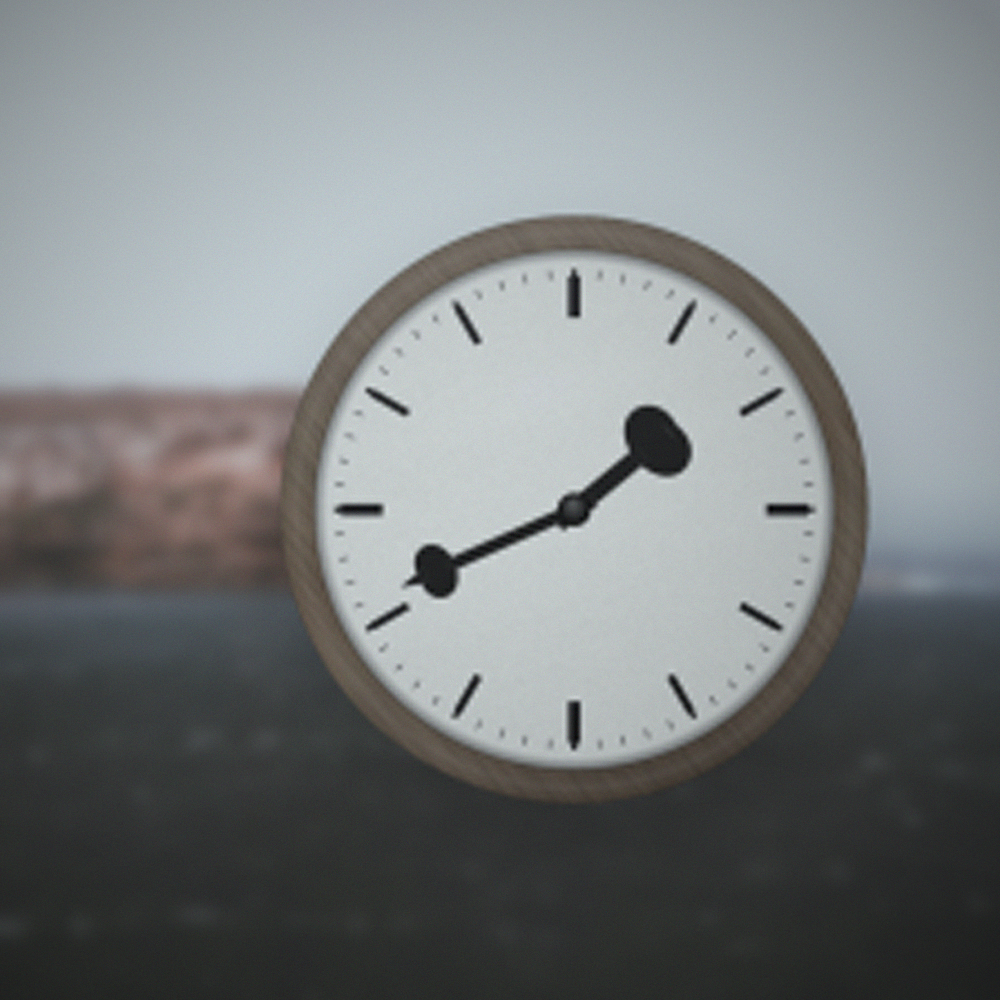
1:41
